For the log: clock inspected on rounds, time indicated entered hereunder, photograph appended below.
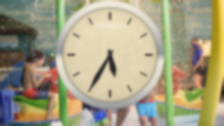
5:35
